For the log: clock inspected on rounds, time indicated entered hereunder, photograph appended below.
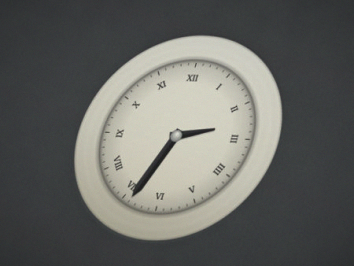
2:34
